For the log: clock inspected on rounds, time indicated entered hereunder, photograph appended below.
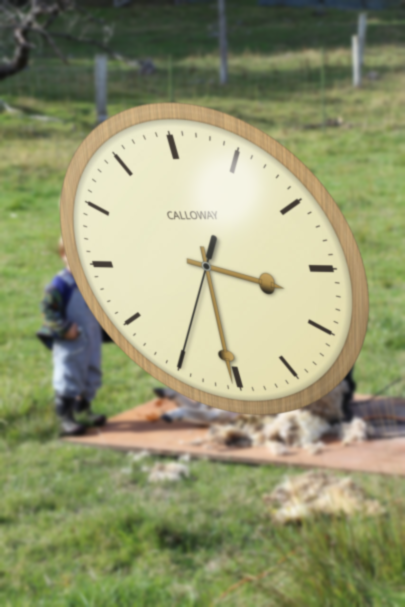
3:30:35
